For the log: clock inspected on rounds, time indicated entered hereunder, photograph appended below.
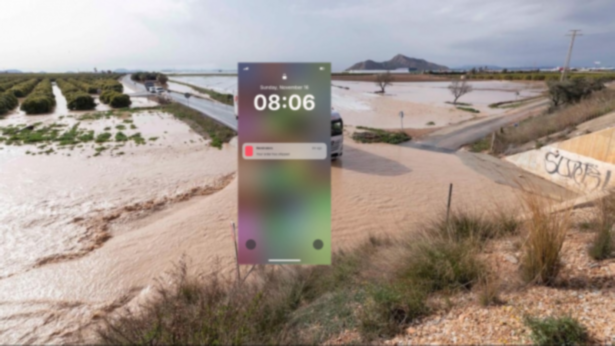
8:06
